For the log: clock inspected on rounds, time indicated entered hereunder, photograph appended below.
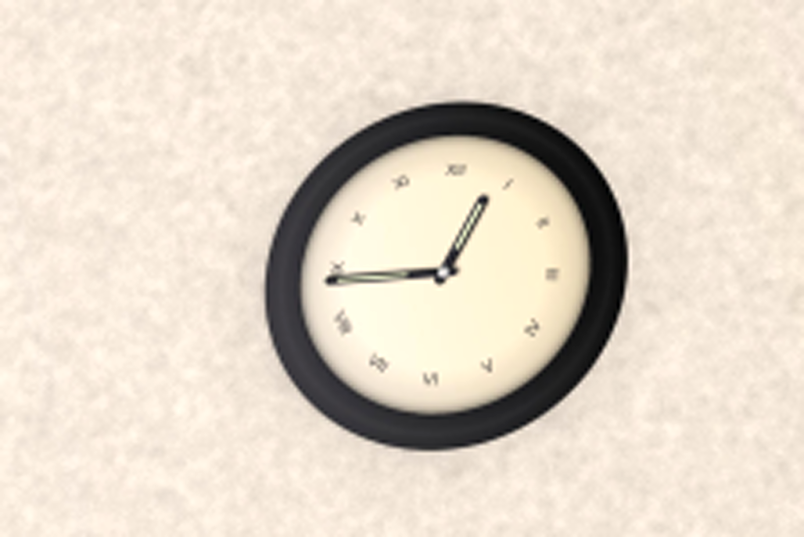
12:44
